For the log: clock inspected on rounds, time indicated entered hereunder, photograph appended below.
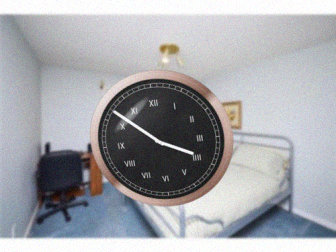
3:52
